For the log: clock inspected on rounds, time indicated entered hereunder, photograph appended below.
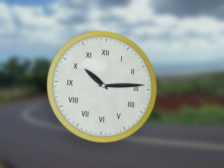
10:14
